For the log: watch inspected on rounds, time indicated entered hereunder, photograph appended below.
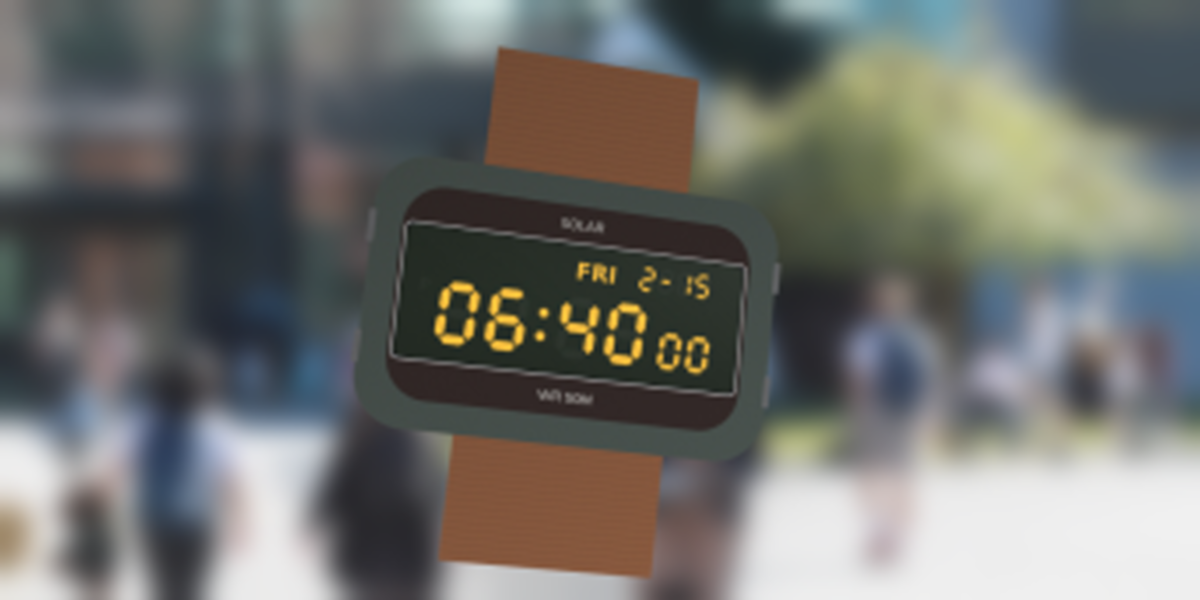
6:40:00
